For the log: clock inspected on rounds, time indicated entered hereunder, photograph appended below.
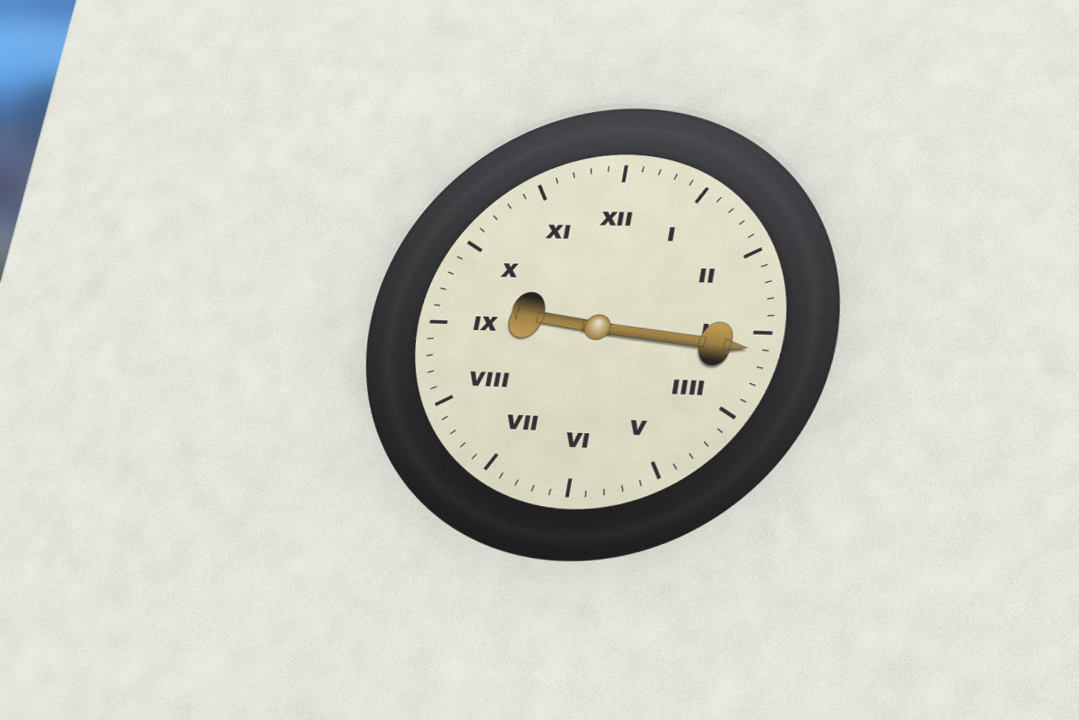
9:16
